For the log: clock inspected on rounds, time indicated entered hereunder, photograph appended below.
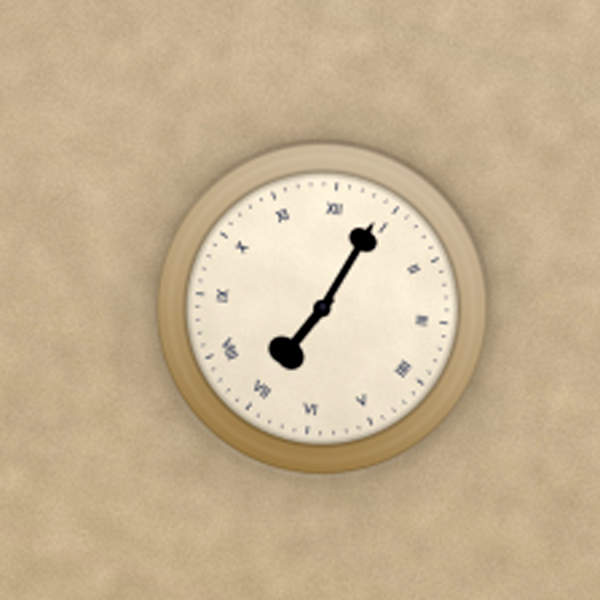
7:04
